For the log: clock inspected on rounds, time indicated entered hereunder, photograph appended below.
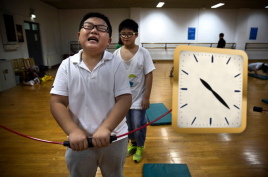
10:22
